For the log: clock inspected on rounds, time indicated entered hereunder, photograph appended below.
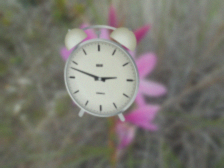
2:48
